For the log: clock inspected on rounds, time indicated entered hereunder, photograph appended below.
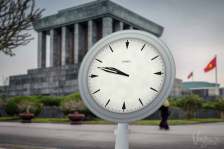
9:48
